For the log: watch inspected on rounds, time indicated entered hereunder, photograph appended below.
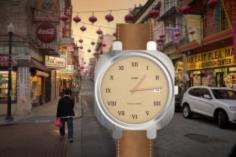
1:14
